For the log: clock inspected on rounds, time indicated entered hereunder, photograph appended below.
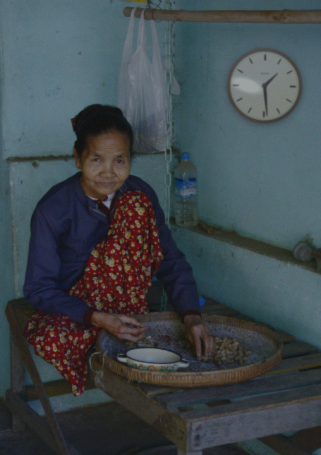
1:29
